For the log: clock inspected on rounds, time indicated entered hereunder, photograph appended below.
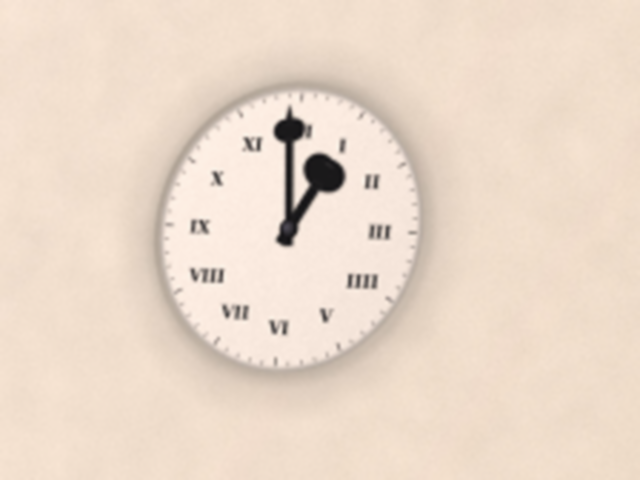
12:59
